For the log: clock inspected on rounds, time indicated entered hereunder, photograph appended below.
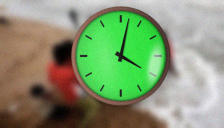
4:02
